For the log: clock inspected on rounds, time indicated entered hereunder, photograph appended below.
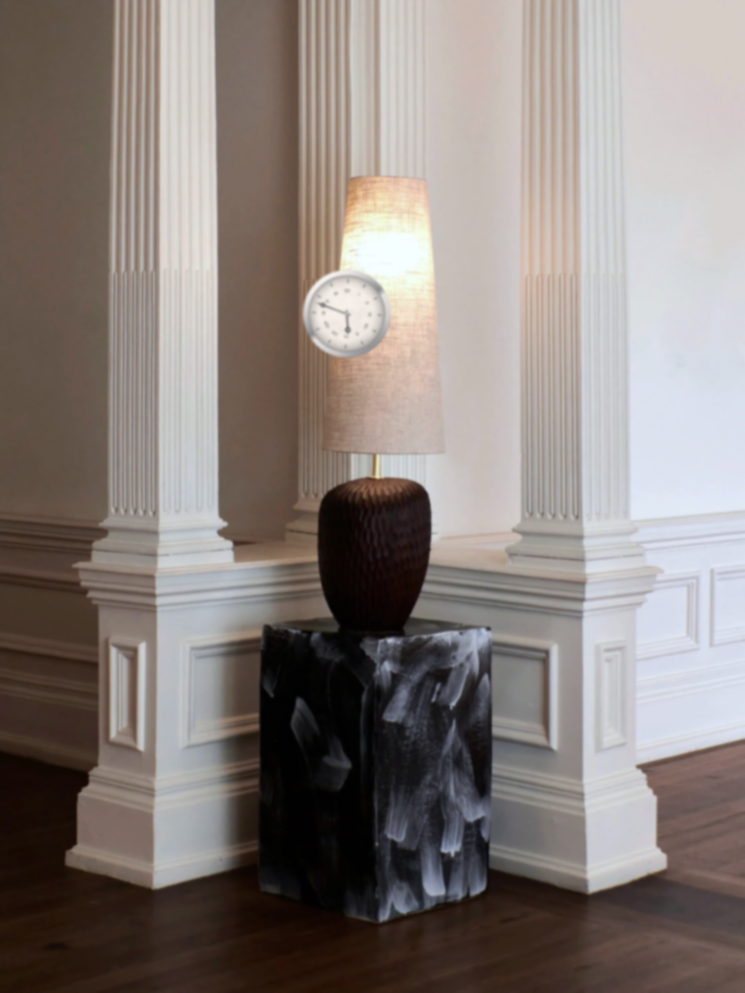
5:48
